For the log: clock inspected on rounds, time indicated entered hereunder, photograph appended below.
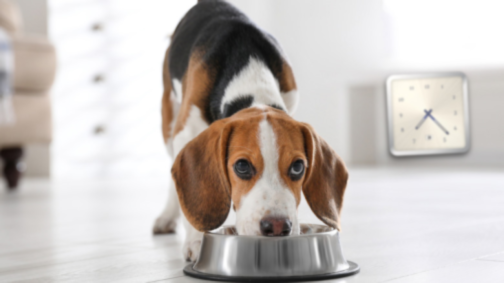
7:23
